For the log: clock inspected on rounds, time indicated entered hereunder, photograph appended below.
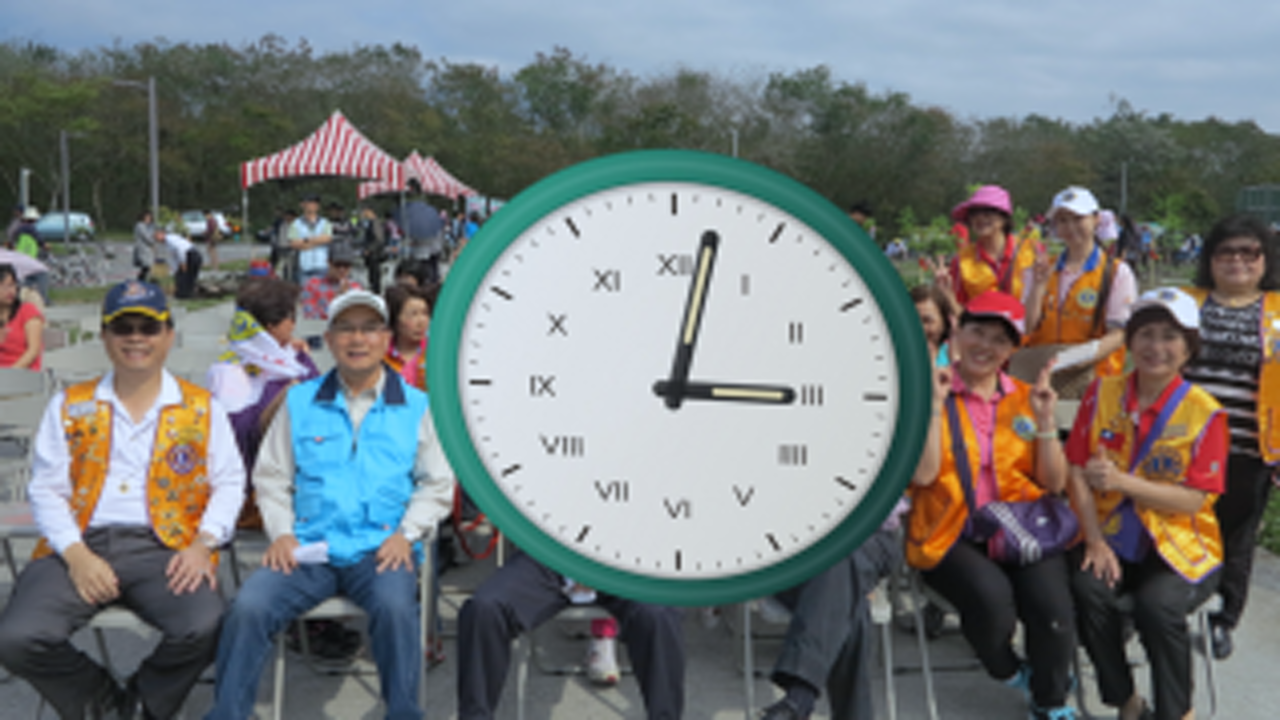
3:02
